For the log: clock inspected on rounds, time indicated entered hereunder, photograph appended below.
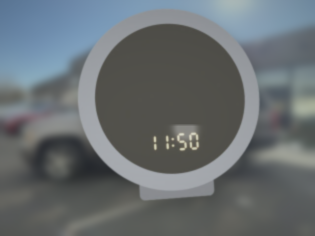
11:50
